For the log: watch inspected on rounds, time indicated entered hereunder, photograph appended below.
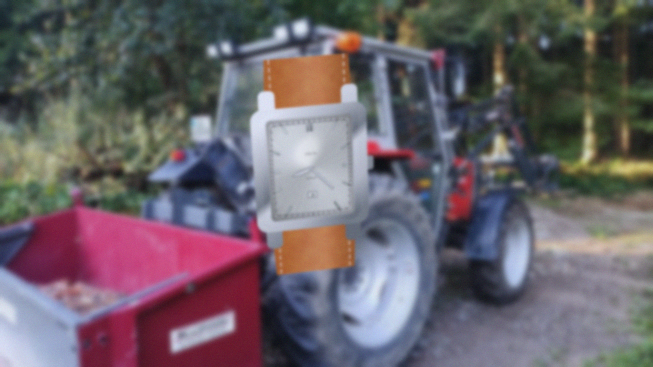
8:23
